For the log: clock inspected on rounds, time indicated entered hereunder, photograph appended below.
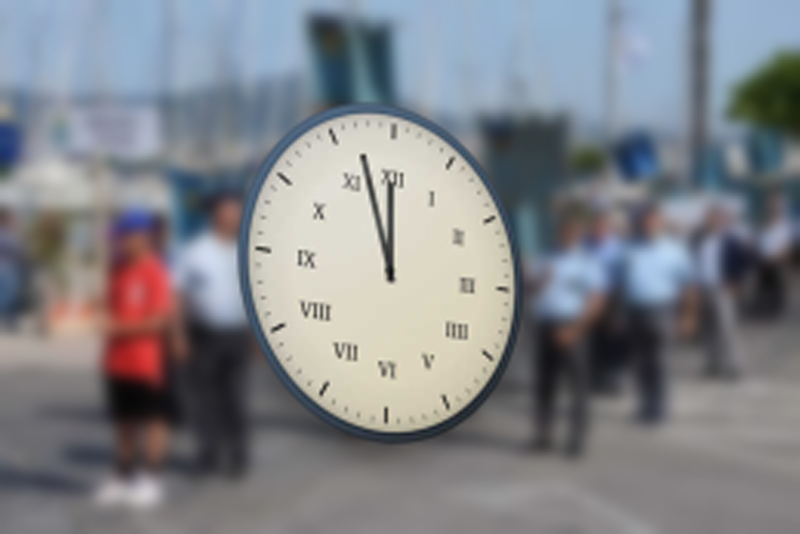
11:57
